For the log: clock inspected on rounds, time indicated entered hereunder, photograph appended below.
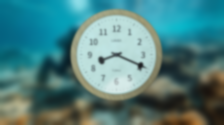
8:19
